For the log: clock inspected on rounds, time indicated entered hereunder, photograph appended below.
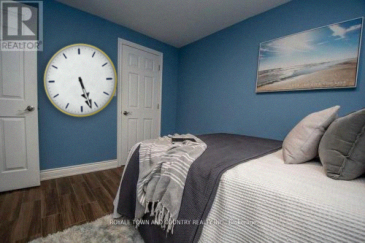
5:27
